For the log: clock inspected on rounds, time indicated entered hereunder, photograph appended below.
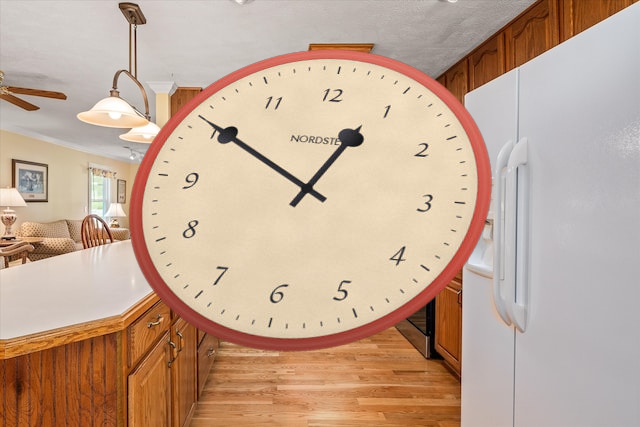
12:50
